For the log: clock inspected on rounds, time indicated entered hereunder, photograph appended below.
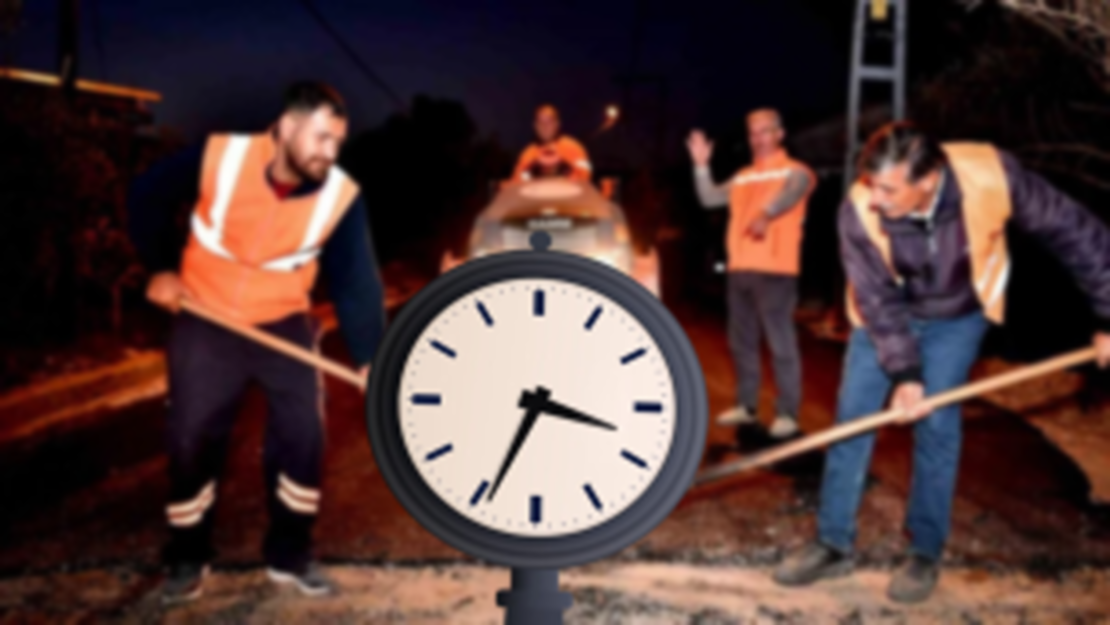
3:34
